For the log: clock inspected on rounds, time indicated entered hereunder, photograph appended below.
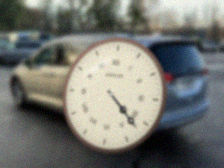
4:22
